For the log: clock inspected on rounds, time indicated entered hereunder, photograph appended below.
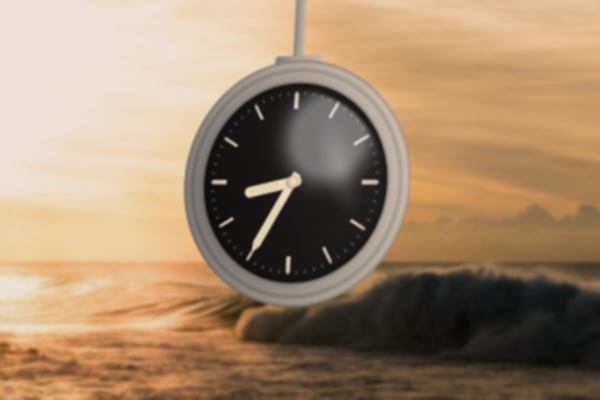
8:35
